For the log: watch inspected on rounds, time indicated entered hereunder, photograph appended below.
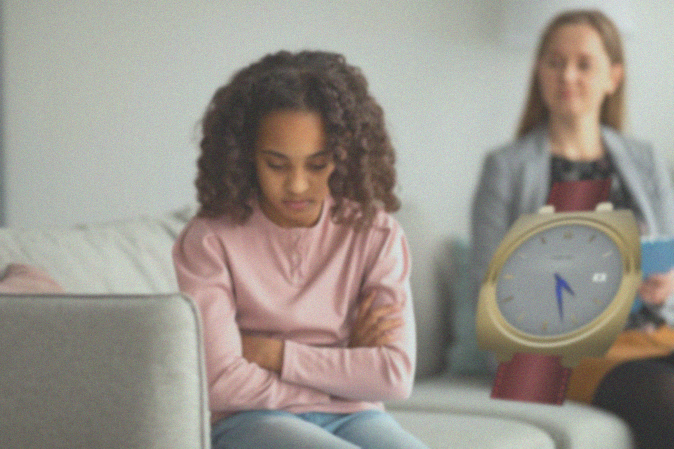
4:27
